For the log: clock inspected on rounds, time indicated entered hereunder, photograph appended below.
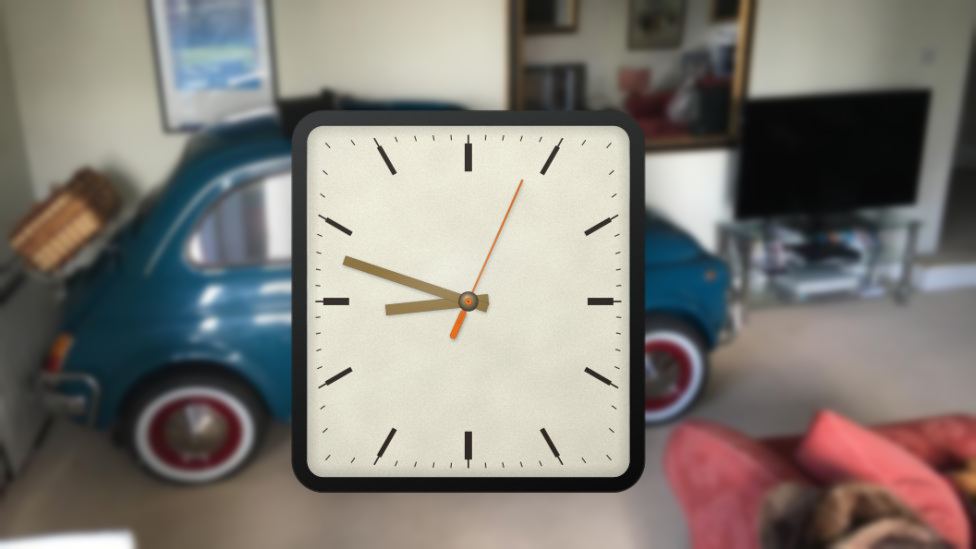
8:48:04
